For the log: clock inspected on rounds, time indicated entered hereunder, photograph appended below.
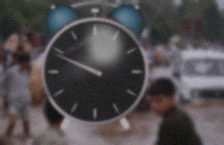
9:49
